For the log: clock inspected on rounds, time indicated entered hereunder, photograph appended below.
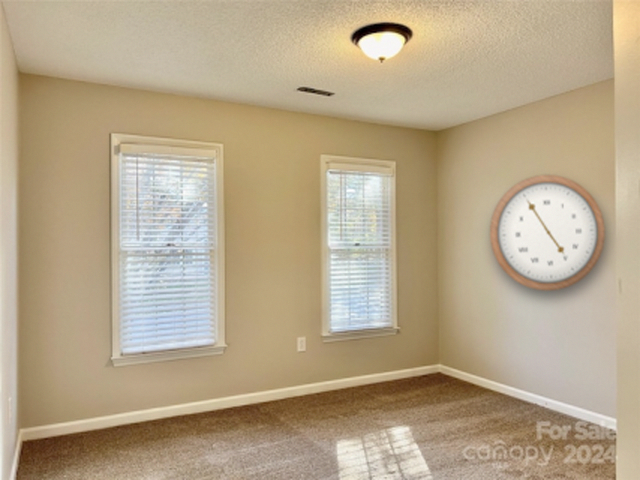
4:55
